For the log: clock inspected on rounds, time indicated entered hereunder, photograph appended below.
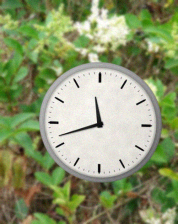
11:42
